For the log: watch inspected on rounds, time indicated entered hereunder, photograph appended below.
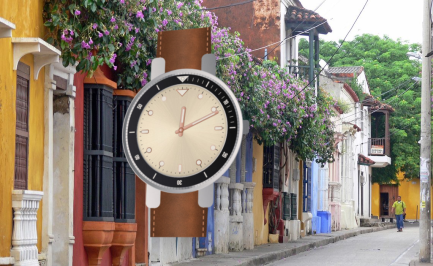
12:11
